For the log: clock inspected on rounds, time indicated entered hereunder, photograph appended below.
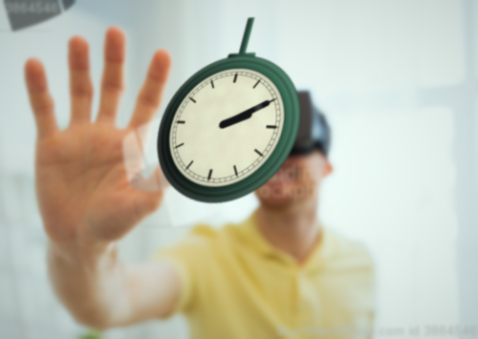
2:10
